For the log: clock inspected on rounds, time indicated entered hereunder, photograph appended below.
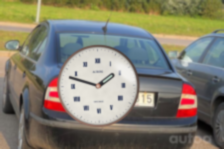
1:48
